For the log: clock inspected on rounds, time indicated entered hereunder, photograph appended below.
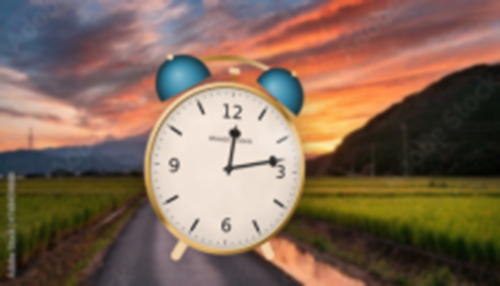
12:13
